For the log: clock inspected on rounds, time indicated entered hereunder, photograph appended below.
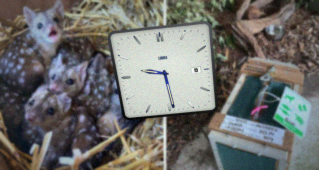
9:29
